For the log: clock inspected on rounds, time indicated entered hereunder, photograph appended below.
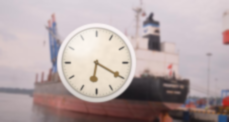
6:20
